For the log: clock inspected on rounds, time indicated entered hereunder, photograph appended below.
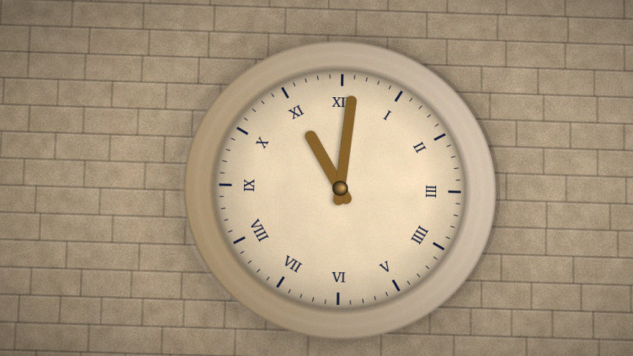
11:01
